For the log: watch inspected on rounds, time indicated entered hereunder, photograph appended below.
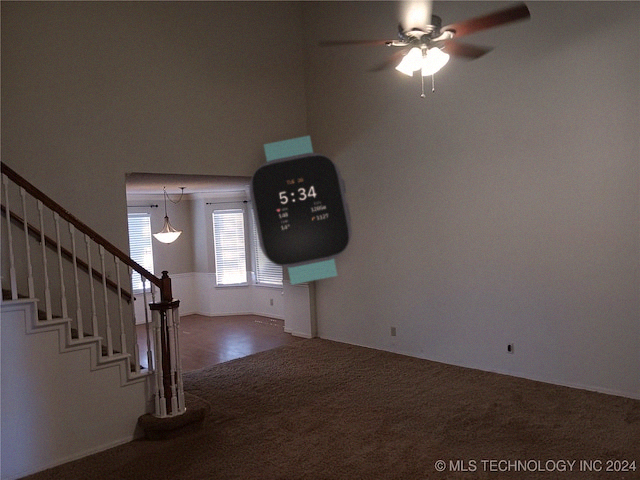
5:34
